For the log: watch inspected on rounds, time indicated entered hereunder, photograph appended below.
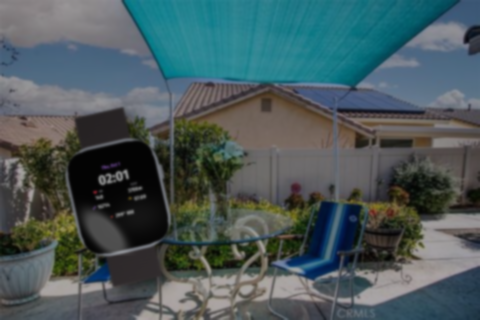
2:01
